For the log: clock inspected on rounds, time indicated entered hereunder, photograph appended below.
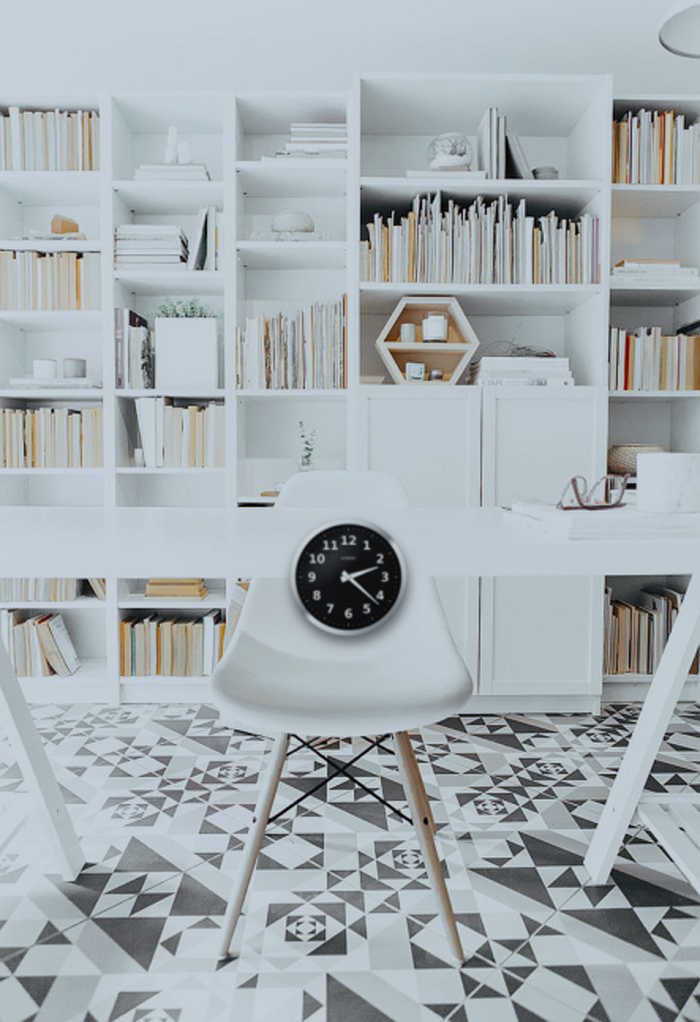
2:22
